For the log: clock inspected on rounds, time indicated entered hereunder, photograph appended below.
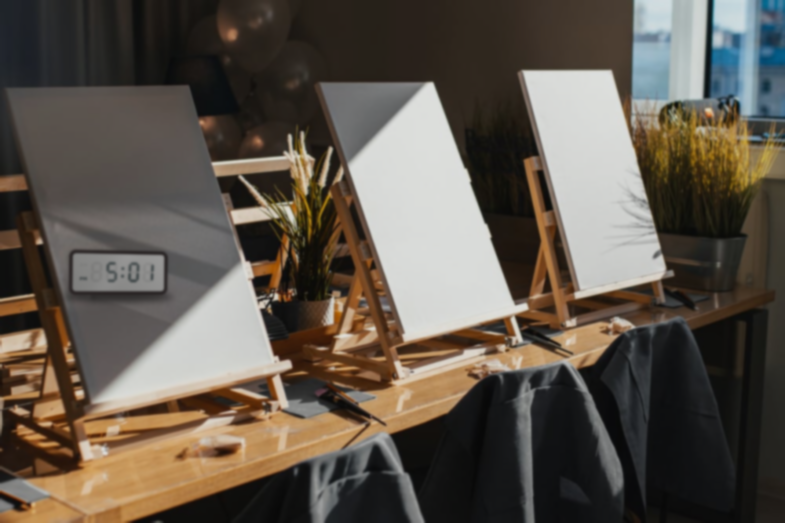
5:01
